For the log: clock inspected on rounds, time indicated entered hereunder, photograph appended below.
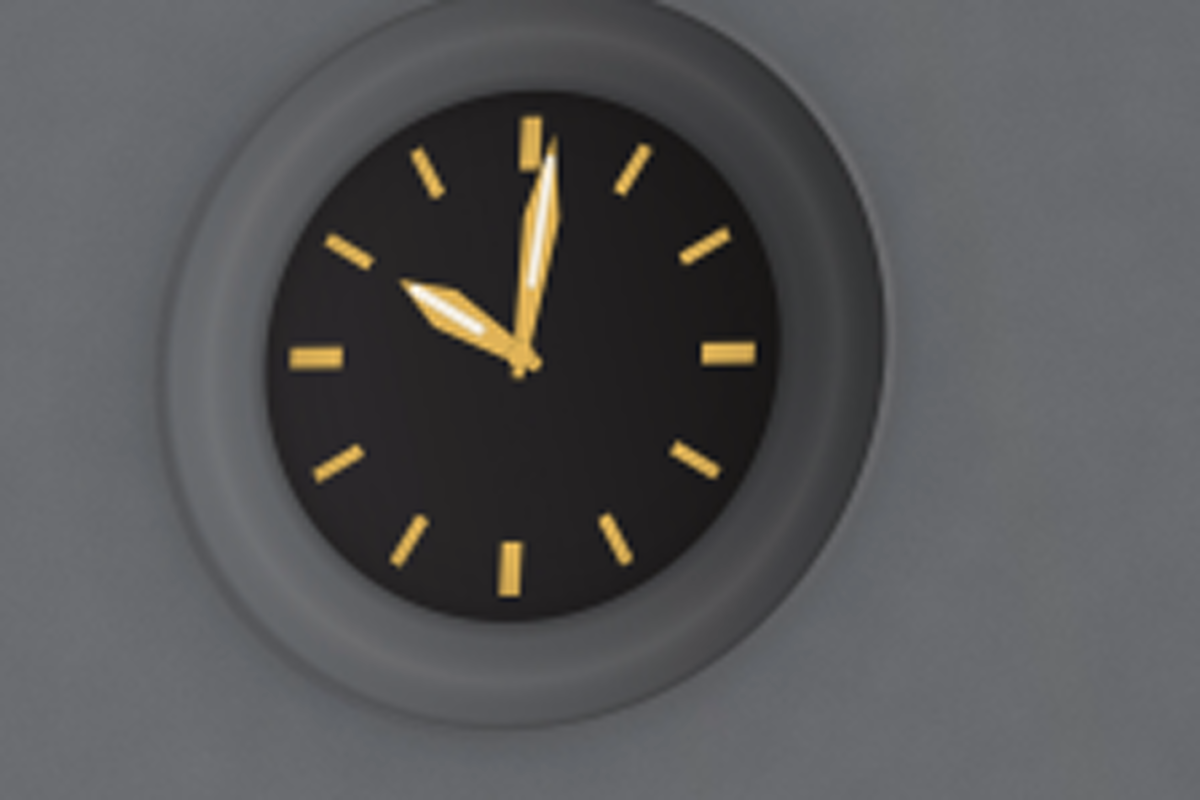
10:01
